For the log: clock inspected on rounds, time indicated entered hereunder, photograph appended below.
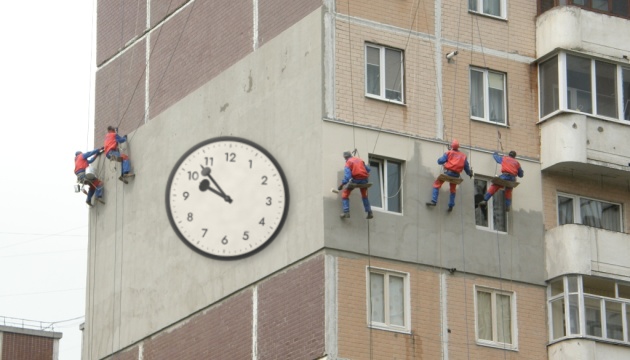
9:53
